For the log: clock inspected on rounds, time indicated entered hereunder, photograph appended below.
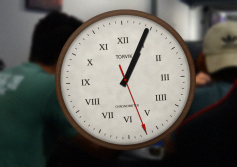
1:04:27
